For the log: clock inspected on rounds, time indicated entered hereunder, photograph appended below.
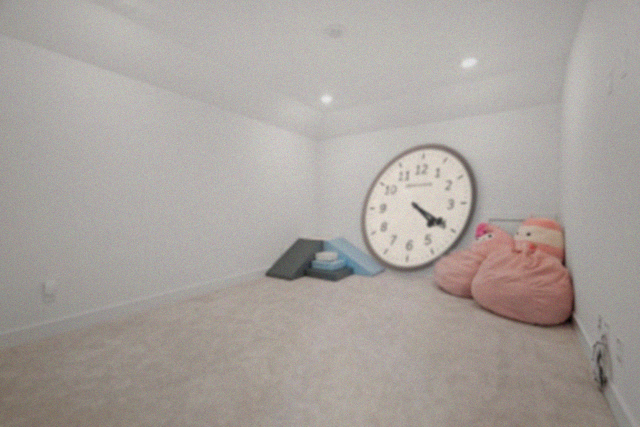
4:20
